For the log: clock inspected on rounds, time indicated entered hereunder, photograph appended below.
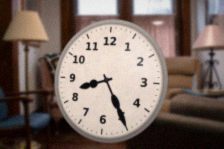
8:25
